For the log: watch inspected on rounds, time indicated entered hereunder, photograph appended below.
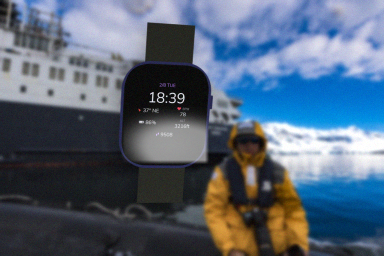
18:39
